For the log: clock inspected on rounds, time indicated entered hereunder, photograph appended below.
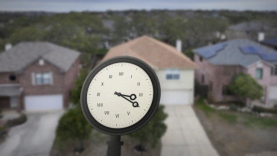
3:20
